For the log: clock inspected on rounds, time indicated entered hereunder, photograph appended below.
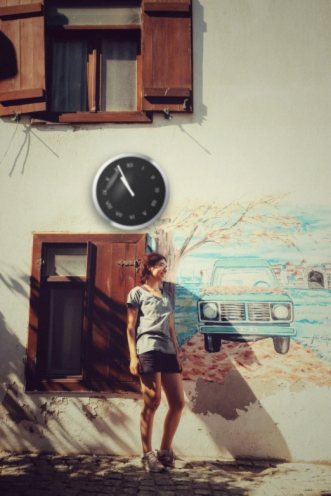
10:56
